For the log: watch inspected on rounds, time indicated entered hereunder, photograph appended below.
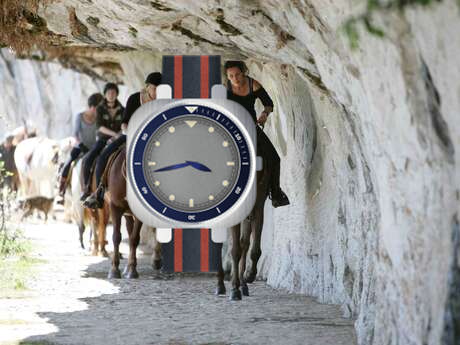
3:43
